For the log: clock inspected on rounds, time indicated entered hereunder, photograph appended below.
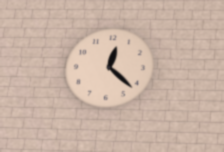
12:22
